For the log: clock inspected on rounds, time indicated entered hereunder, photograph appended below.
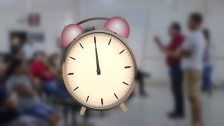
12:00
